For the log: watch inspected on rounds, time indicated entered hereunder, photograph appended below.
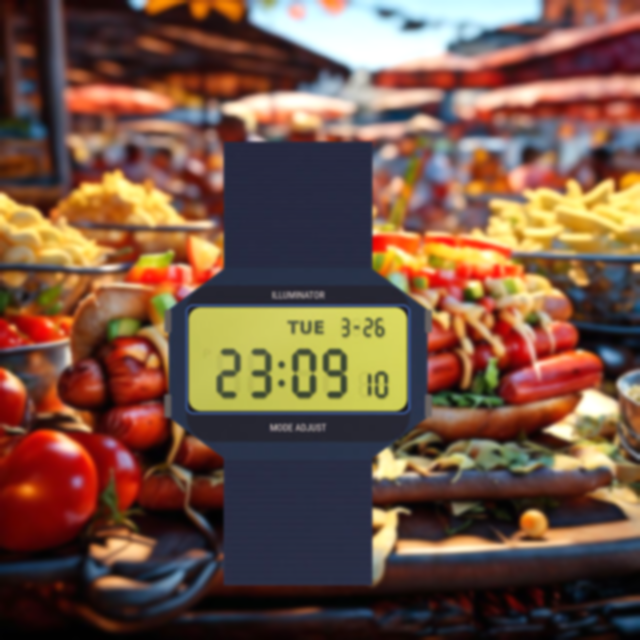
23:09:10
